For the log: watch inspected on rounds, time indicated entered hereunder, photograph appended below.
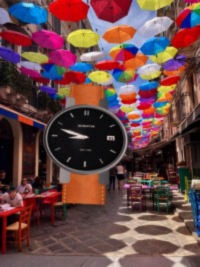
8:48
